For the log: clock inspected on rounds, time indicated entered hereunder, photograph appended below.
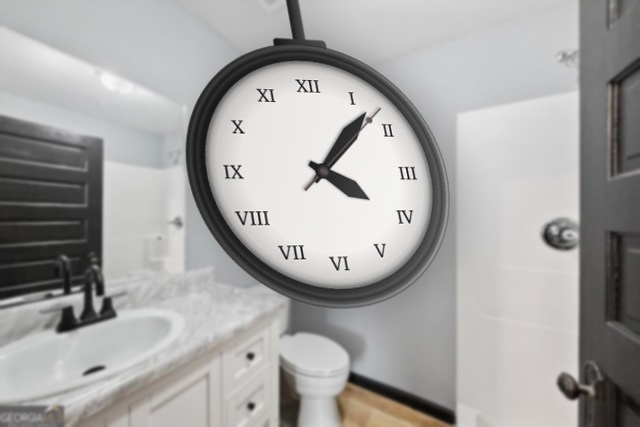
4:07:08
